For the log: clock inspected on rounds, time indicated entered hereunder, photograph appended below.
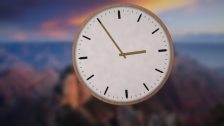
2:55
